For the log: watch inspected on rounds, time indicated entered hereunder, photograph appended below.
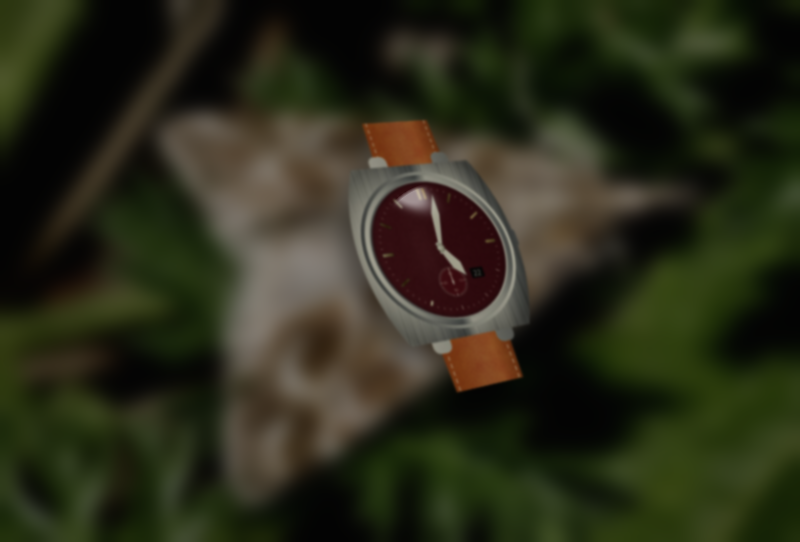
5:02
